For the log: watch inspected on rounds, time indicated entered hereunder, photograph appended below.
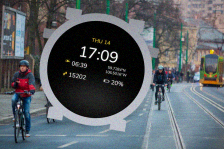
17:09
